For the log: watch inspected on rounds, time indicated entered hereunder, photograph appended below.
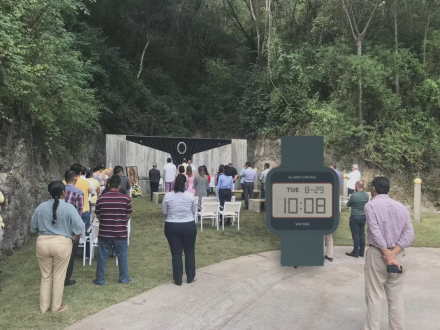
10:08
